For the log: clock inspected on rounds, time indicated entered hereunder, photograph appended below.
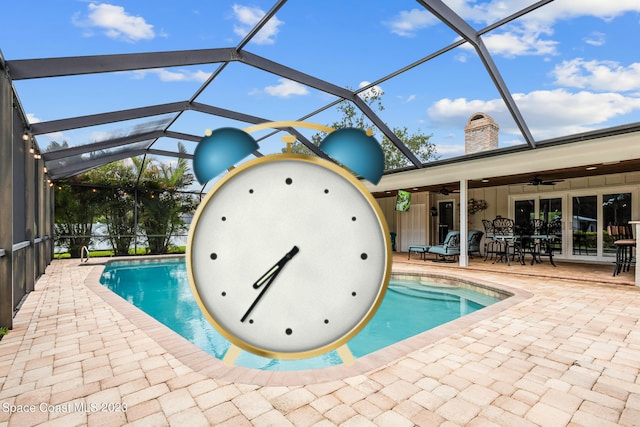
7:36
